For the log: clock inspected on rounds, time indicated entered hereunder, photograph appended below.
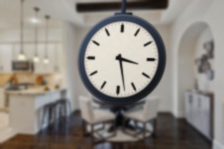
3:28
